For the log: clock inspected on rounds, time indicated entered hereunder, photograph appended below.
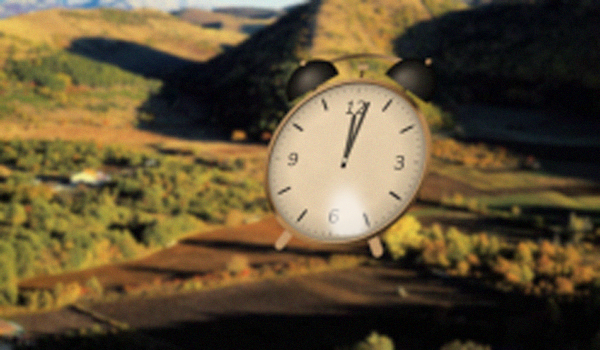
12:02
